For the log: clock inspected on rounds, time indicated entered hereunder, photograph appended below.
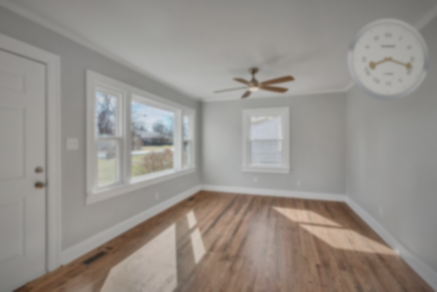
8:18
